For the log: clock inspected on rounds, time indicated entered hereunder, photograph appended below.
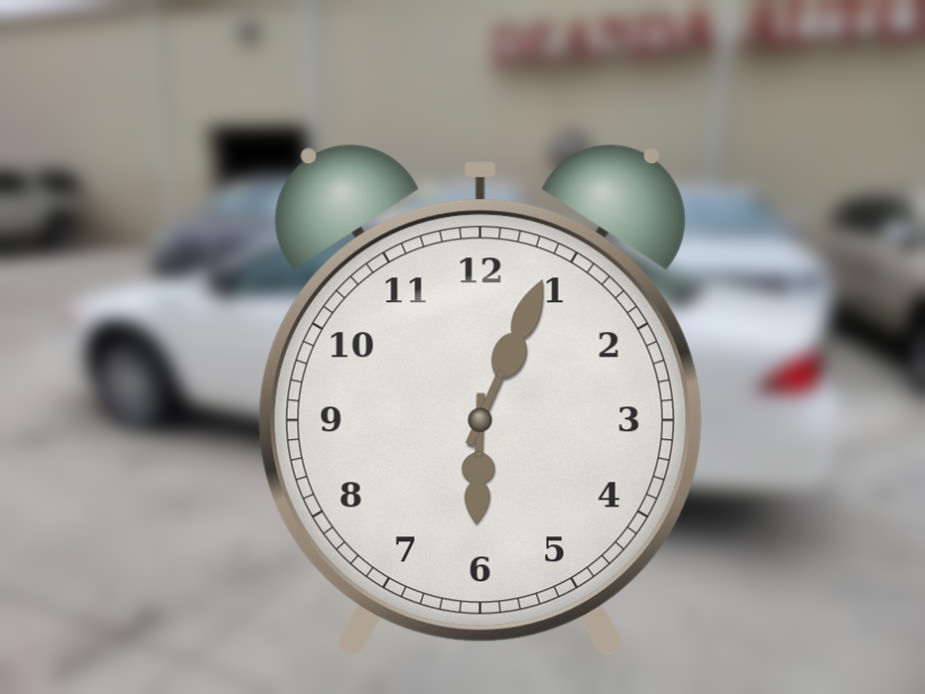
6:04
